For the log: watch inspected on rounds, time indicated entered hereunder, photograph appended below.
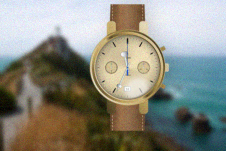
11:34
